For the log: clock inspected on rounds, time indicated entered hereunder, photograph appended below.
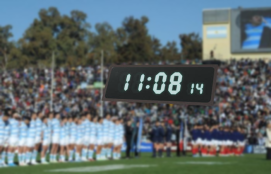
11:08:14
